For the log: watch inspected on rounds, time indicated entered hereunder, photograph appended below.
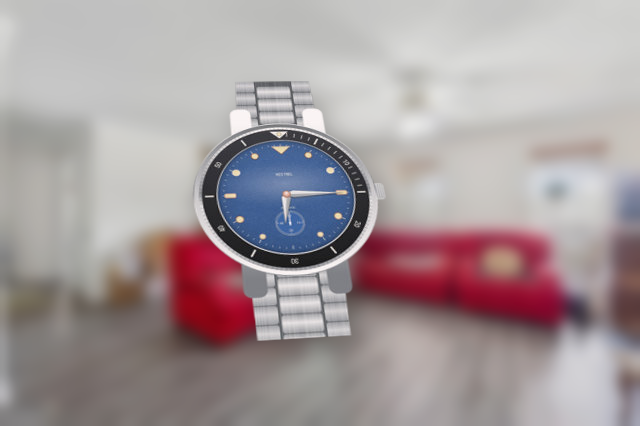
6:15
